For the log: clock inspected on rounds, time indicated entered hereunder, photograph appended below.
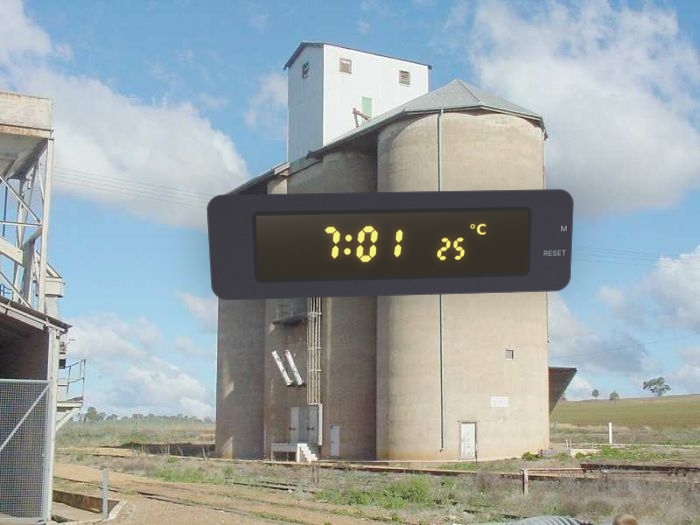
7:01
